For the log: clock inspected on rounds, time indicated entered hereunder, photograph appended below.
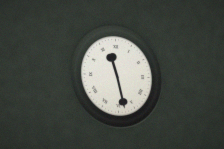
11:28
